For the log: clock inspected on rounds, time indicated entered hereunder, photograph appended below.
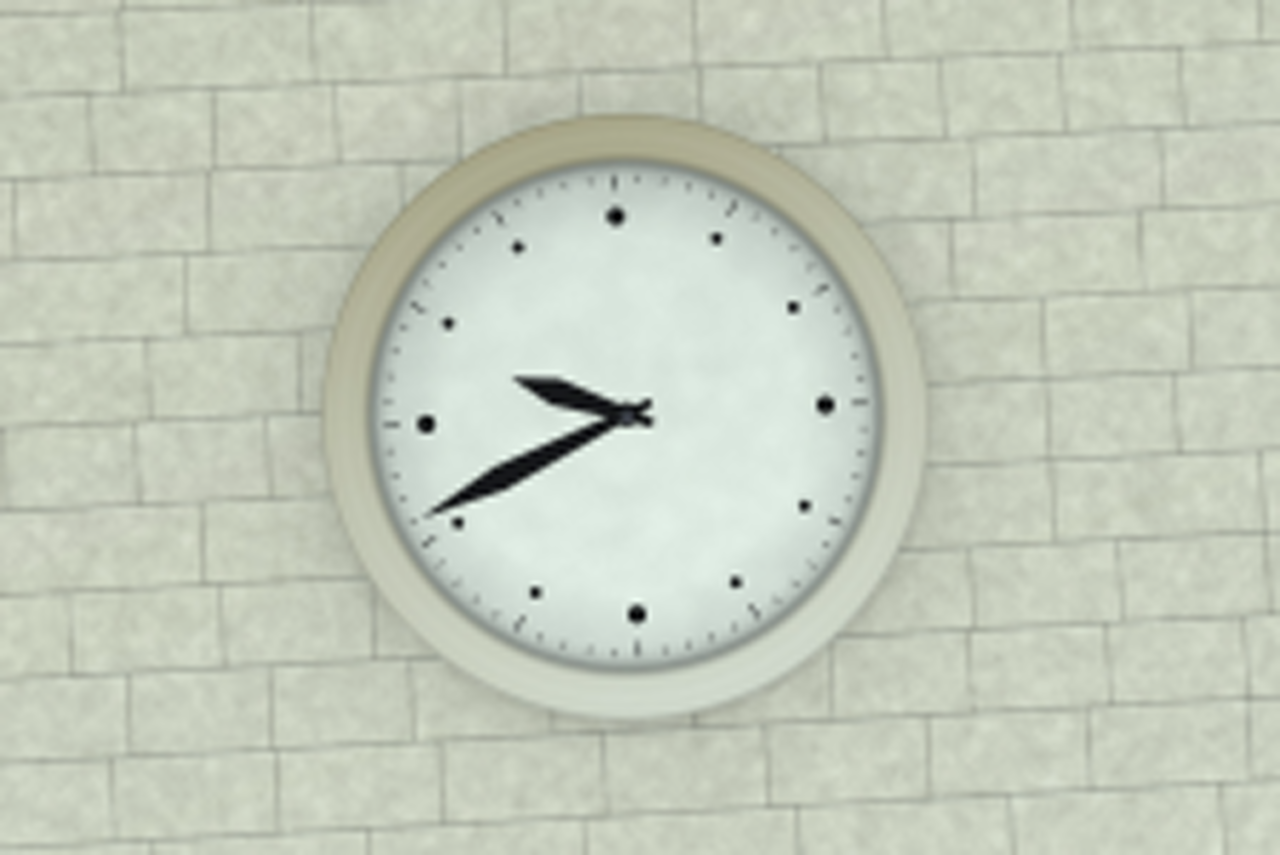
9:41
